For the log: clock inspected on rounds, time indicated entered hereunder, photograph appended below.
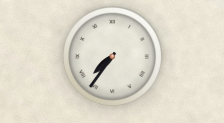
7:36
